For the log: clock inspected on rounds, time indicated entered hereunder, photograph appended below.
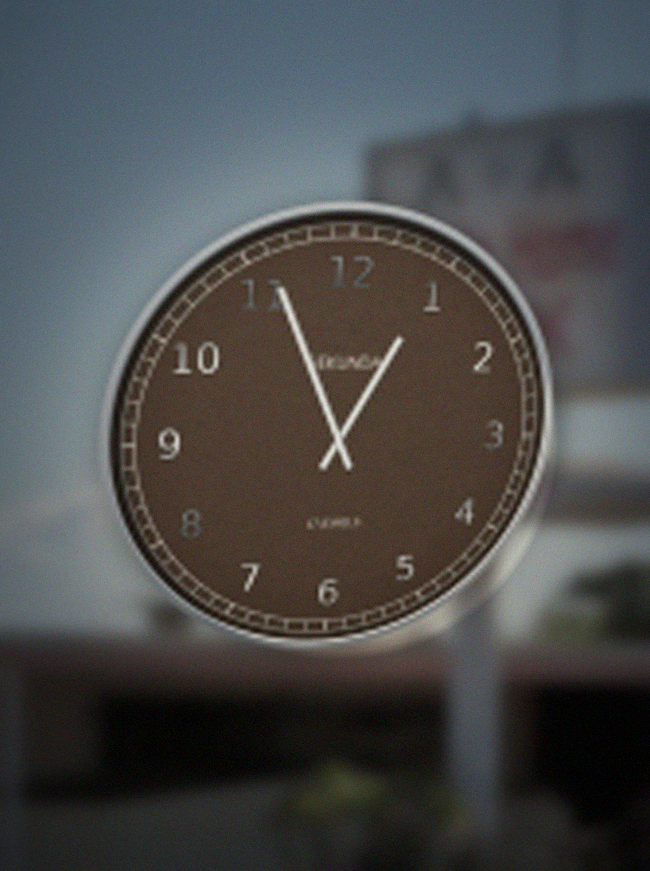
12:56
